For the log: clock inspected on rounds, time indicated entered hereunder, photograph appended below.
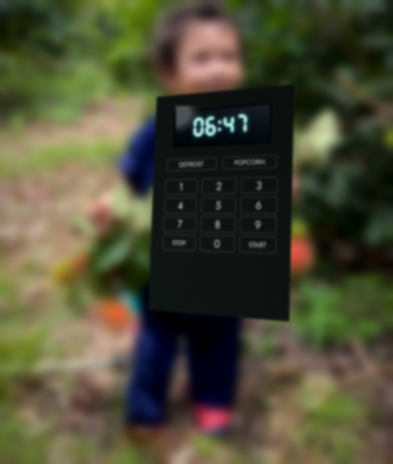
6:47
